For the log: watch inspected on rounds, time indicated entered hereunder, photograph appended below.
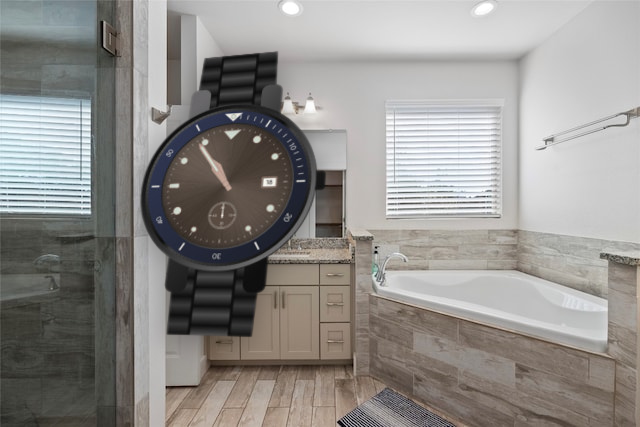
10:54
